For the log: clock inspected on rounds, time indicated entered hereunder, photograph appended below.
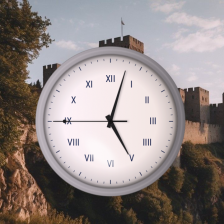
5:02:45
